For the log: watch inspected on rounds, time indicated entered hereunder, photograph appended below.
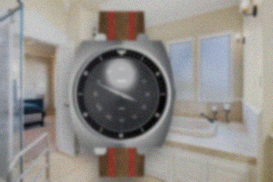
3:49
